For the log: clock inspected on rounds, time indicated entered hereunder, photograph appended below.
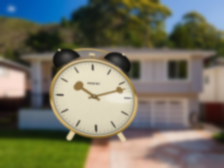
10:12
